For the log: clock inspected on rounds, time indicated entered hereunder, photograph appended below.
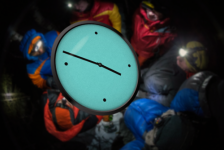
3:48
